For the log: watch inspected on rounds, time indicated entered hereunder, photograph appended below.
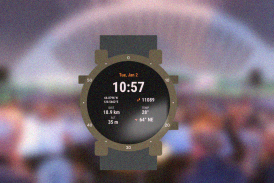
10:57
